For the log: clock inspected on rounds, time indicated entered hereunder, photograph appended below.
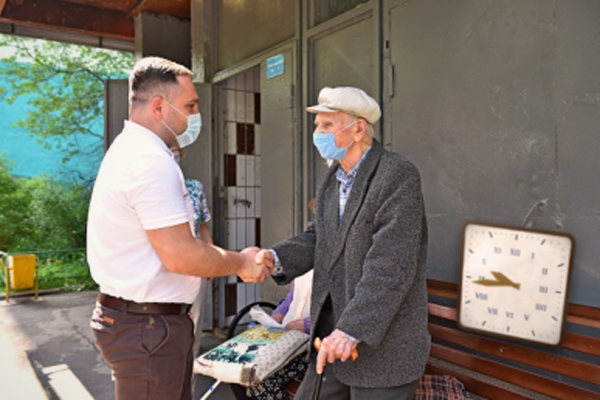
9:44
